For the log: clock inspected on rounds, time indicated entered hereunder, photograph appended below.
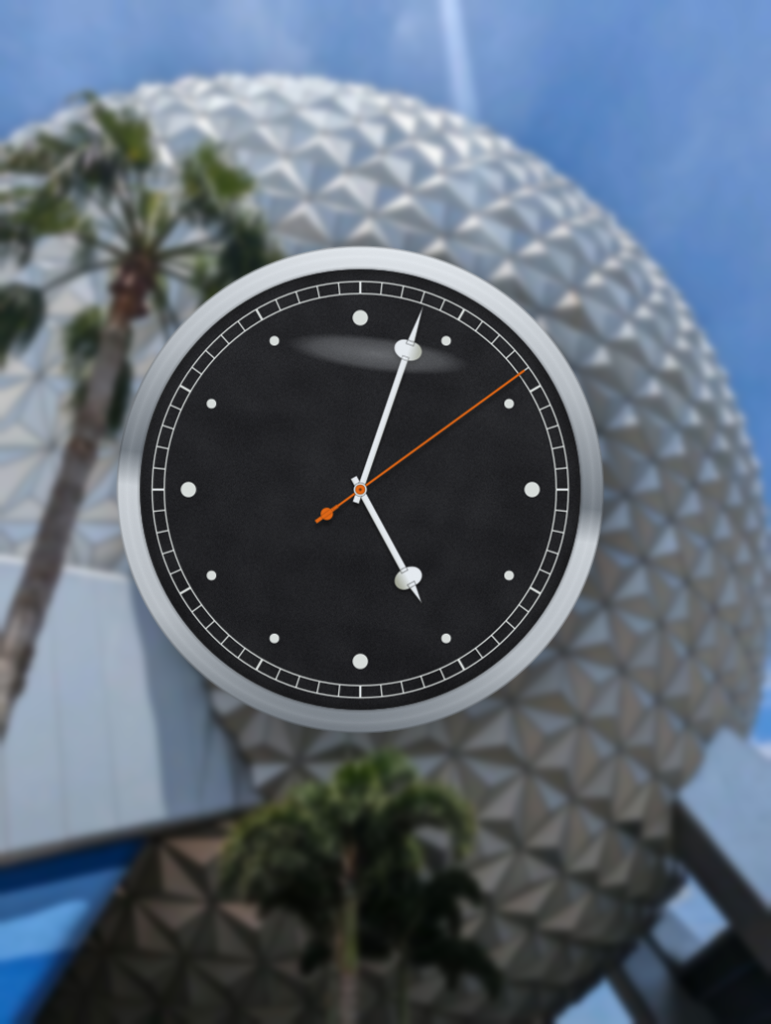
5:03:09
